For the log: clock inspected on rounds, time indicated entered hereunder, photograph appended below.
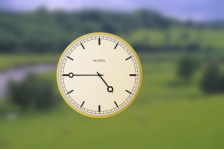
4:45
